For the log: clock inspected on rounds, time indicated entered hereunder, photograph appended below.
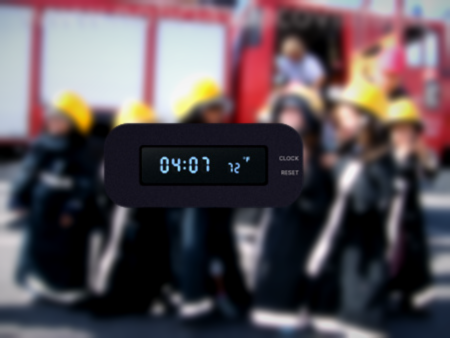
4:07
